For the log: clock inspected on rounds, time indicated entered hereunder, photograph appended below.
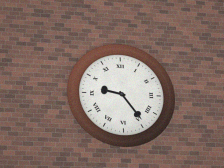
9:24
